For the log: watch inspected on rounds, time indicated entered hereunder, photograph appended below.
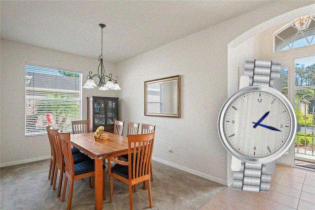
1:17
